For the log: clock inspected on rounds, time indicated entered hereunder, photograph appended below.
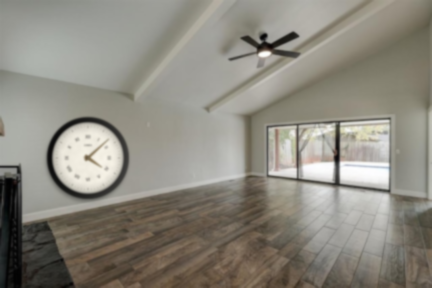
4:08
